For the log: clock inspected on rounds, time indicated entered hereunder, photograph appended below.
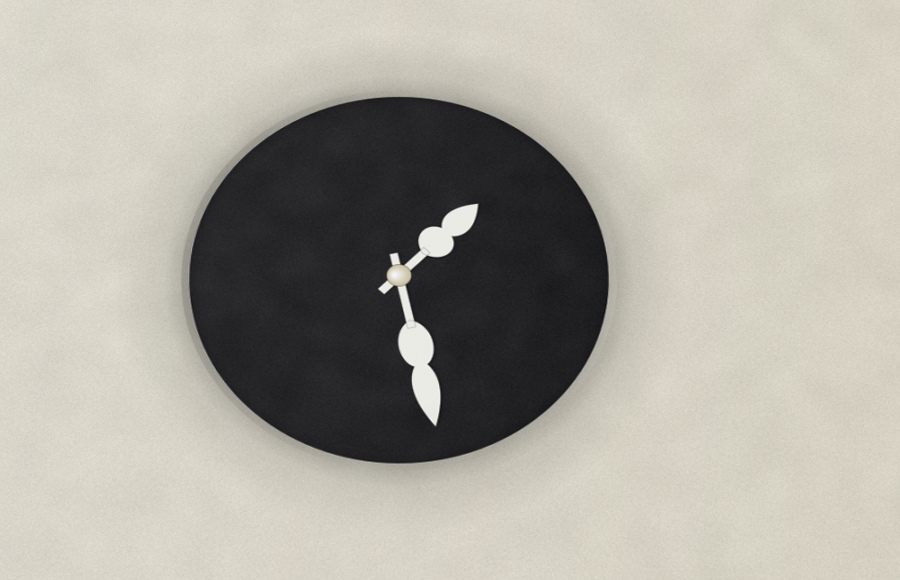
1:28
